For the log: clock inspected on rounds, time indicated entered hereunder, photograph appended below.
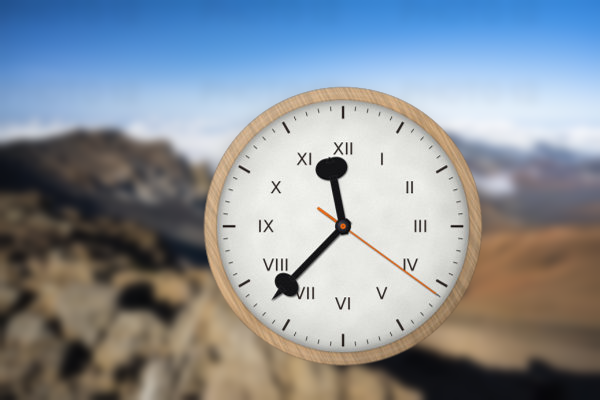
11:37:21
